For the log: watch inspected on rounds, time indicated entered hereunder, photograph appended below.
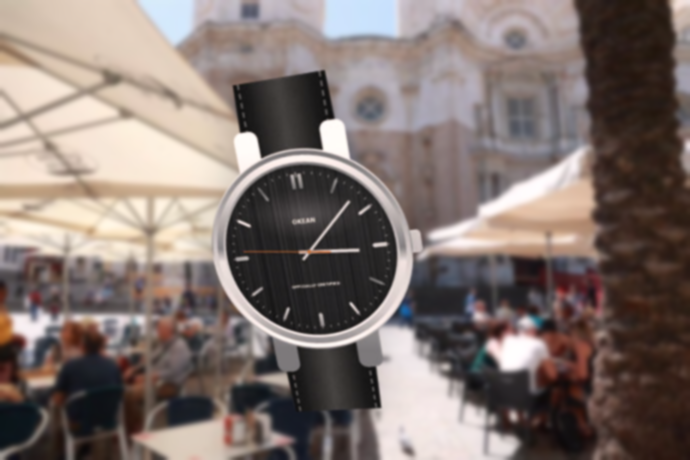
3:07:46
